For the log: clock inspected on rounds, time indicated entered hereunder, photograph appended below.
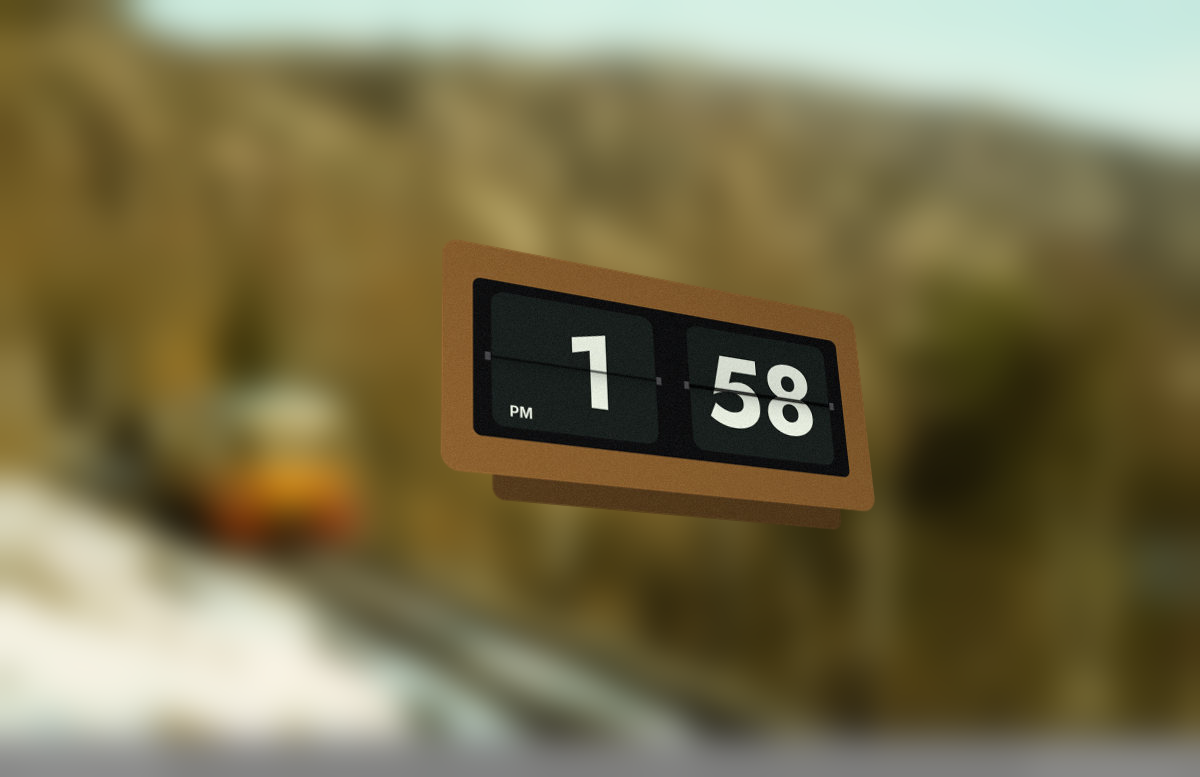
1:58
